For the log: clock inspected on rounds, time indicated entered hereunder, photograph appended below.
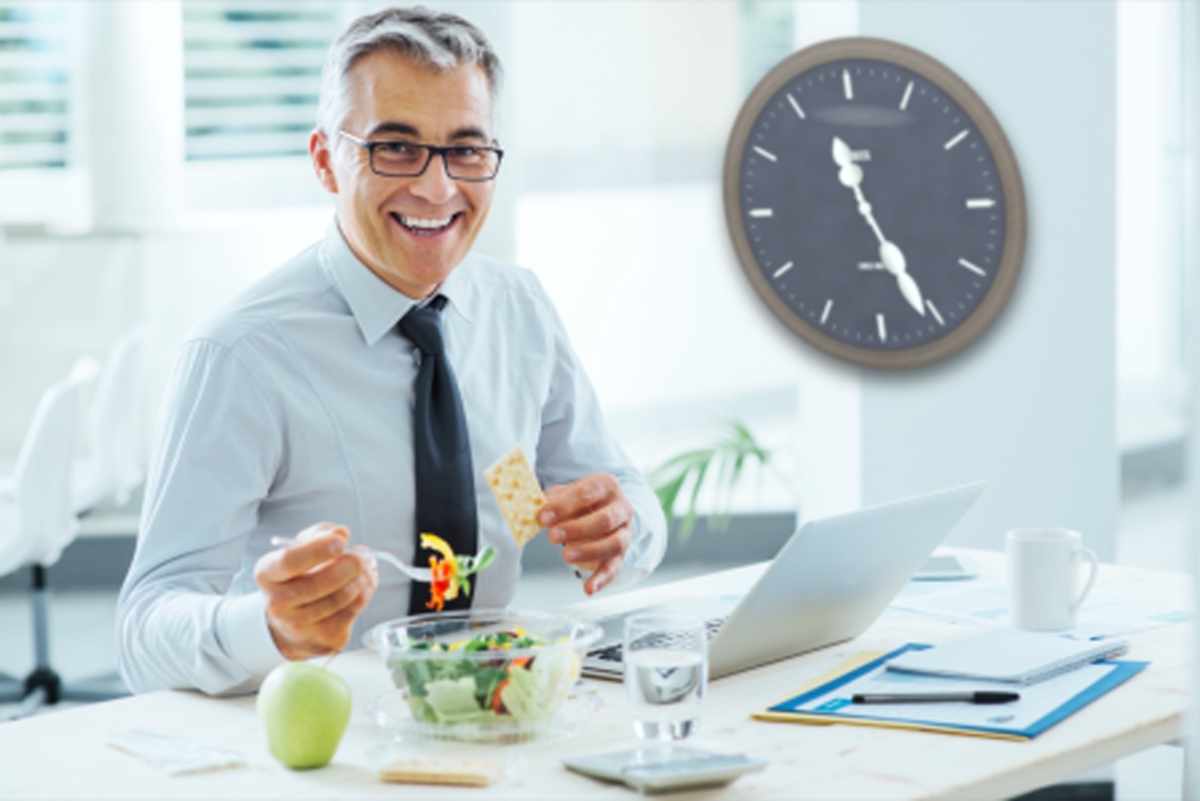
11:26
